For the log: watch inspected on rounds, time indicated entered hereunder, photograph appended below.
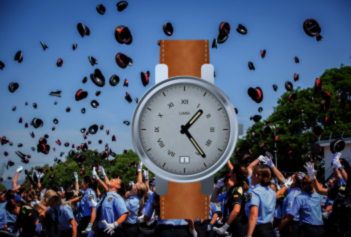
1:24
